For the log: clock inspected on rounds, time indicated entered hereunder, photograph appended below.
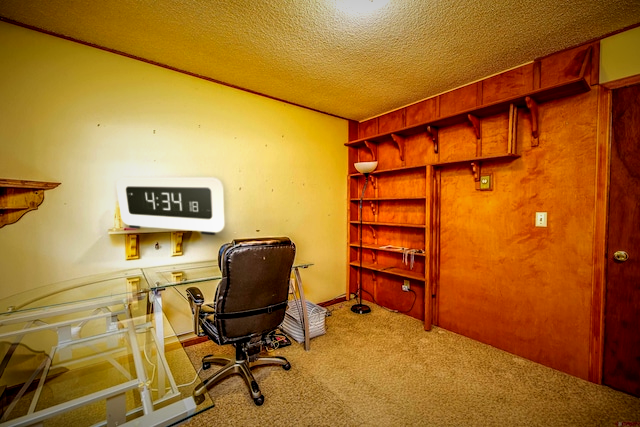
4:34:18
